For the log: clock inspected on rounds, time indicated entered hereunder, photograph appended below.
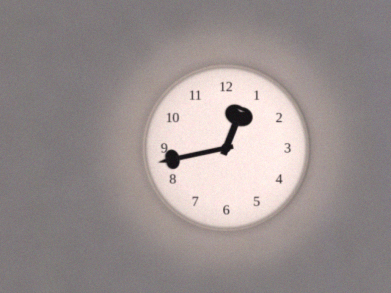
12:43
